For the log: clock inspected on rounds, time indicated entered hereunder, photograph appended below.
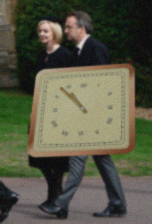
10:53
